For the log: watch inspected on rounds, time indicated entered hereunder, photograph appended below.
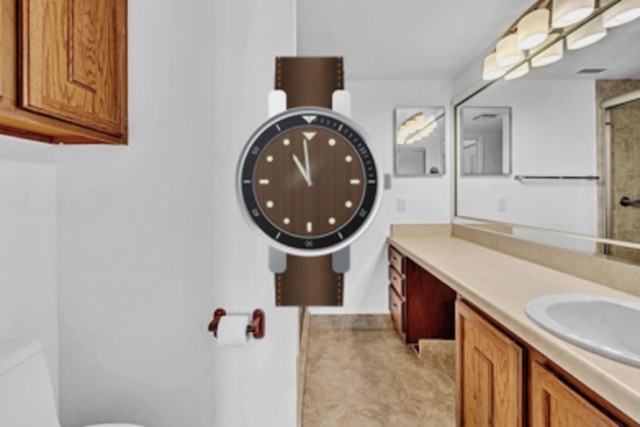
10:59
